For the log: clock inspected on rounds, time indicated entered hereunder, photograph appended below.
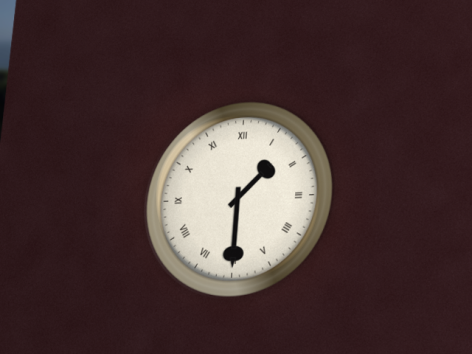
1:30
